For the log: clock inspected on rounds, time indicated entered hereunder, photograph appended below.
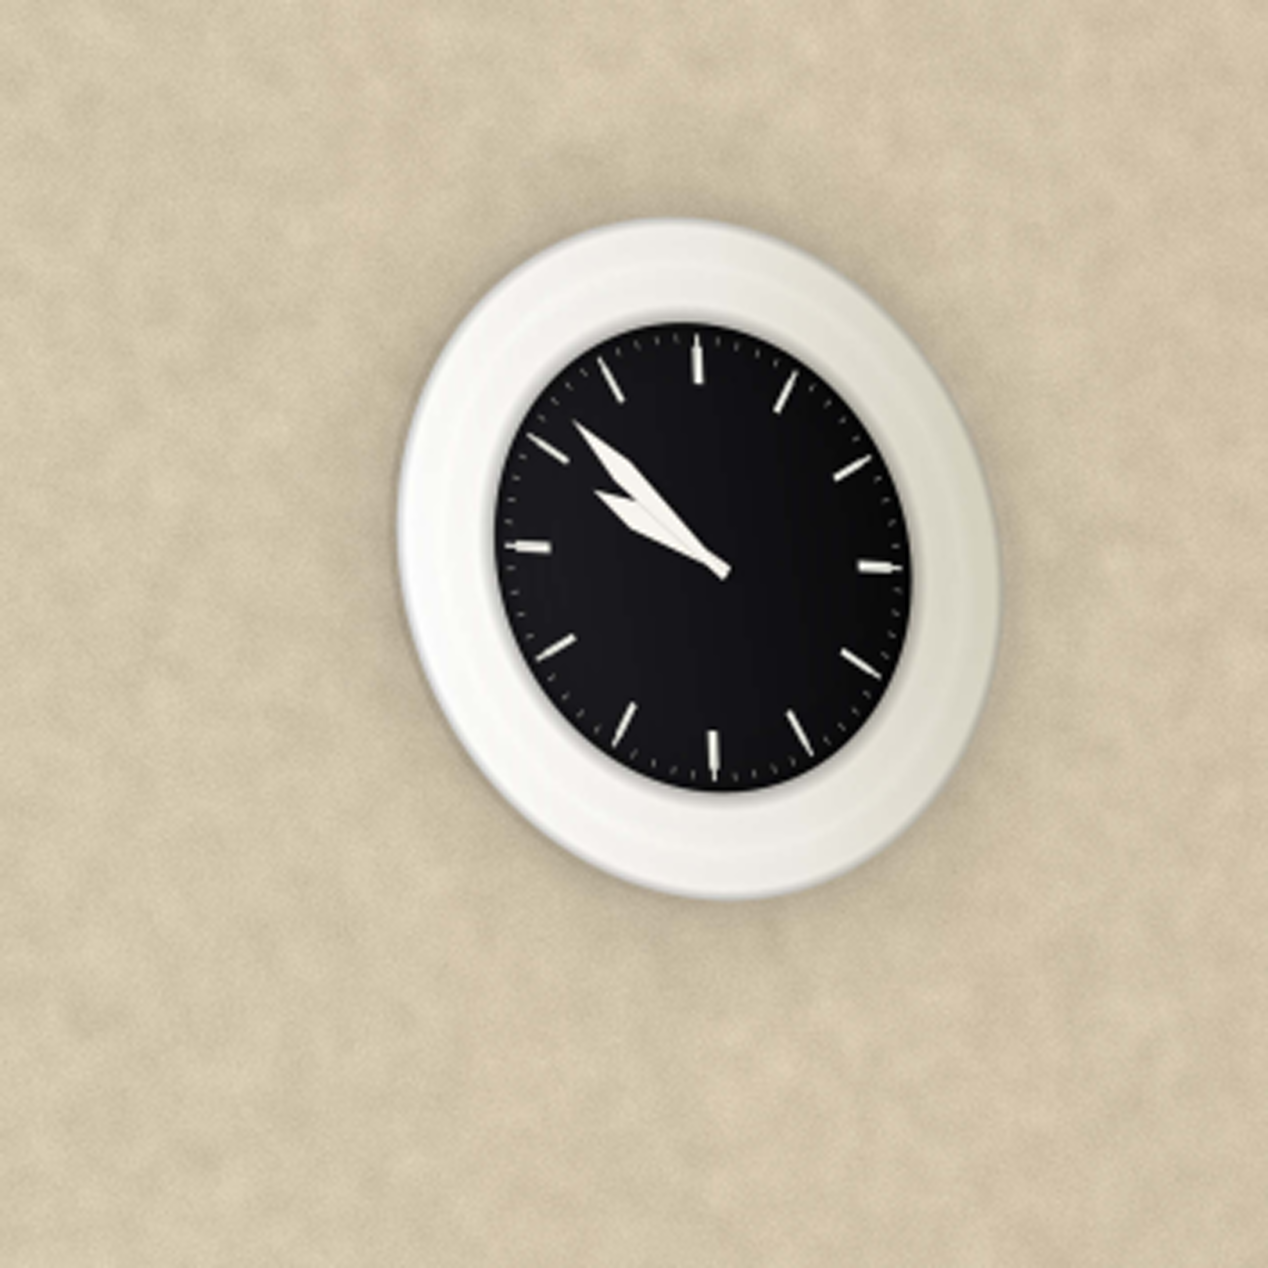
9:52
